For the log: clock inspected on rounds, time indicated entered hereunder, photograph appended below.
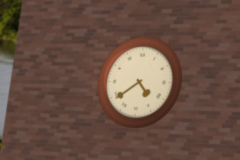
4:39
